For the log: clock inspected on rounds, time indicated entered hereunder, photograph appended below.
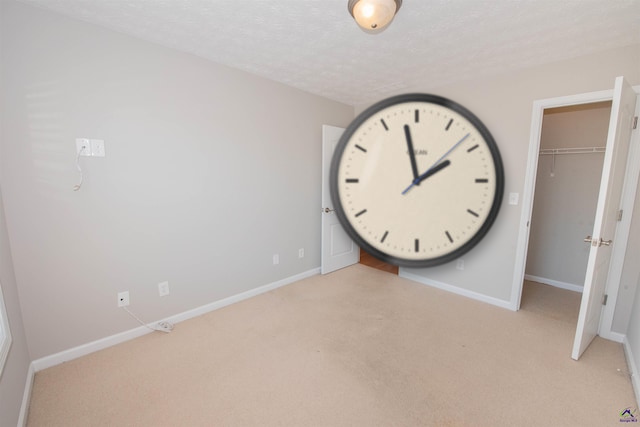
1:58:08
